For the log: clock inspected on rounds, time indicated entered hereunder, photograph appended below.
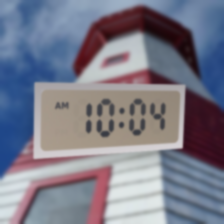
10:04
